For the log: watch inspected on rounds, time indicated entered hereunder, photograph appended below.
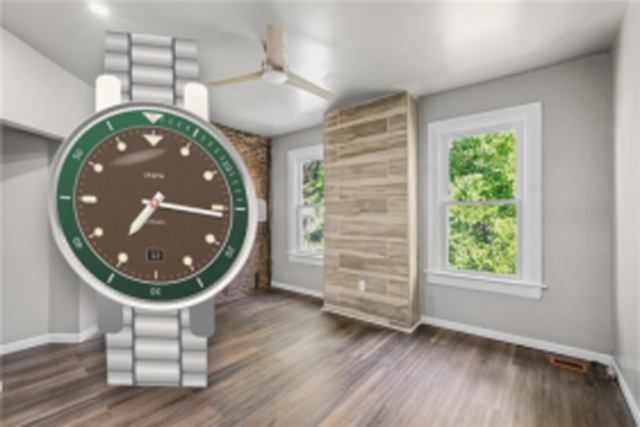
7:16
